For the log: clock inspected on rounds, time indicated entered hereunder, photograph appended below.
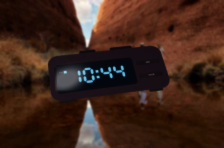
10:44
